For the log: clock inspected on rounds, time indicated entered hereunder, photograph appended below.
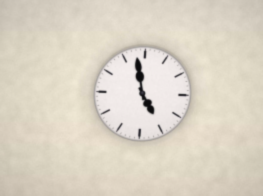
4:58
